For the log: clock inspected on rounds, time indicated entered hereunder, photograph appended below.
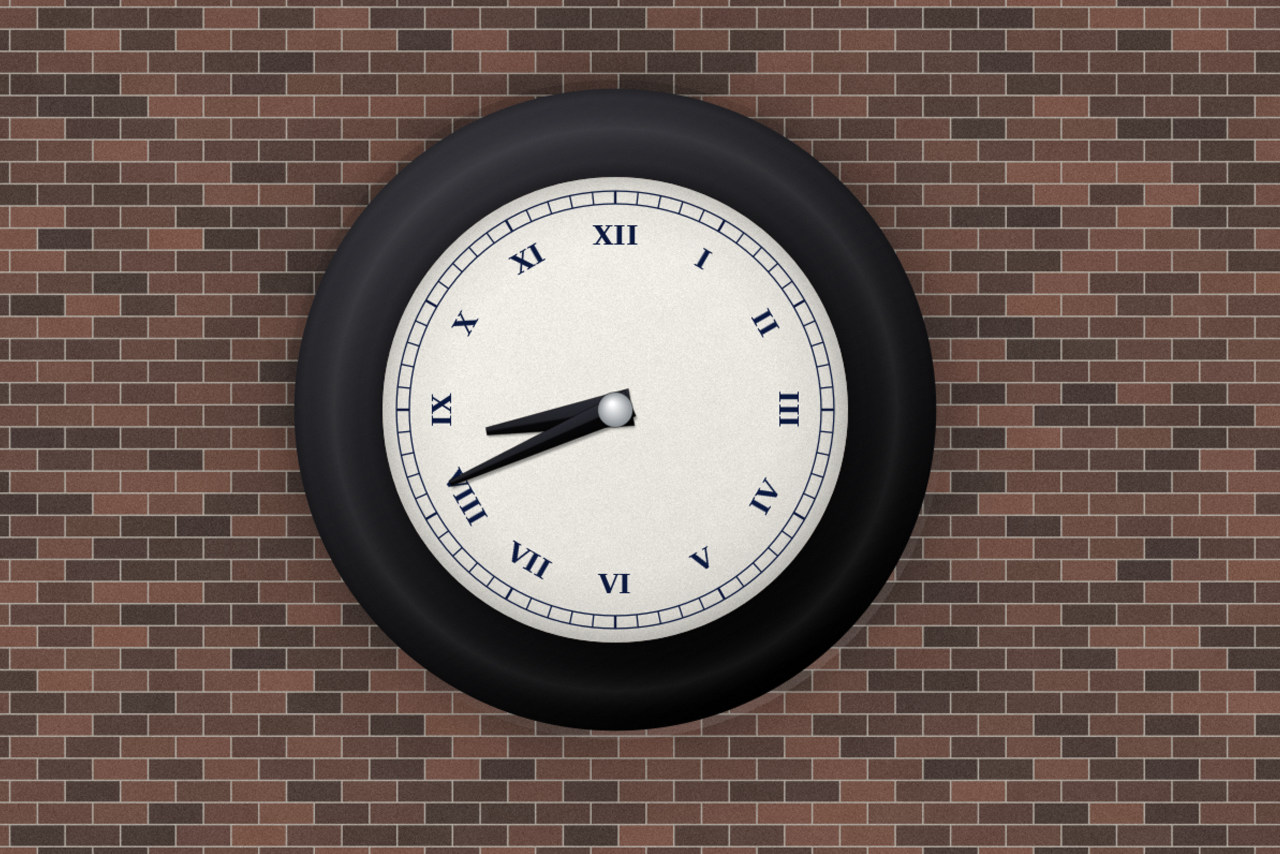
8:41
